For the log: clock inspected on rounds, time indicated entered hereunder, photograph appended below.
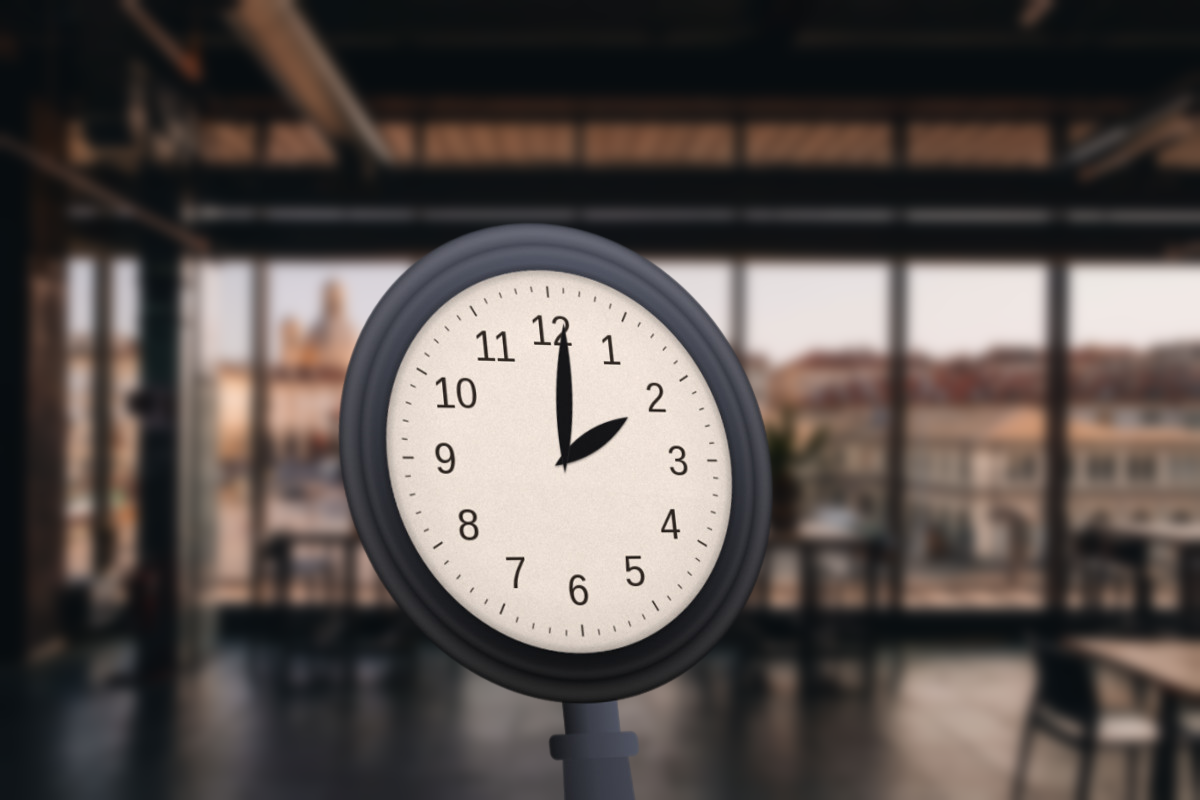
2:01
